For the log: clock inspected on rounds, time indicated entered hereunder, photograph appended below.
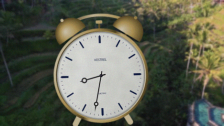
8:32
